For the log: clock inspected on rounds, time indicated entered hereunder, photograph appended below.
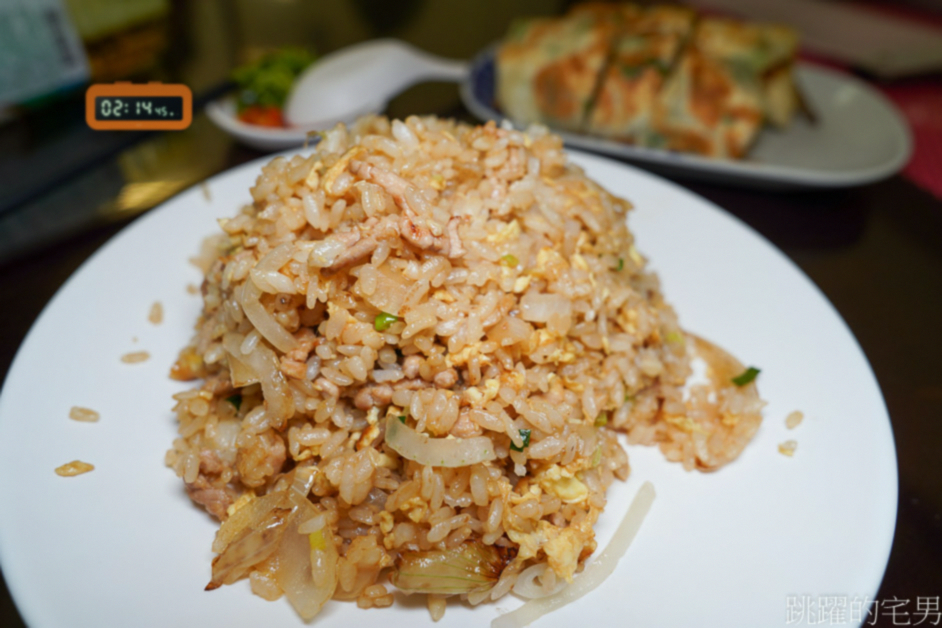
2:14
